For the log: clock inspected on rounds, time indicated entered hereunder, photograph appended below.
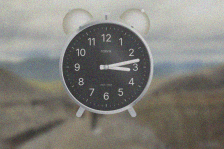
3:13
